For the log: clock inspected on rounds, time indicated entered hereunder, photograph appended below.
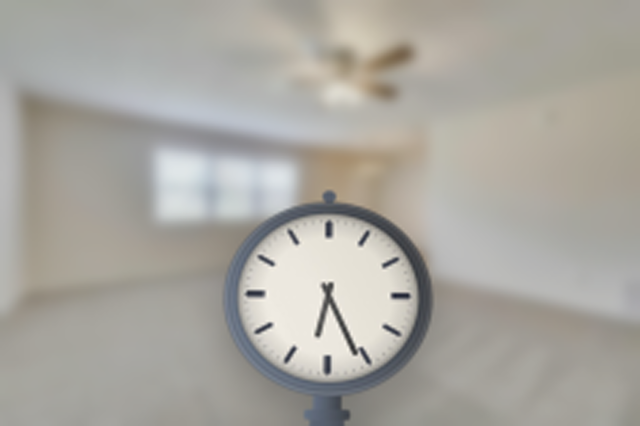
6:26
